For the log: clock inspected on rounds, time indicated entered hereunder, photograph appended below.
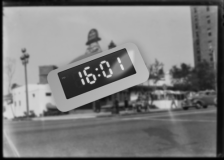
16:01
